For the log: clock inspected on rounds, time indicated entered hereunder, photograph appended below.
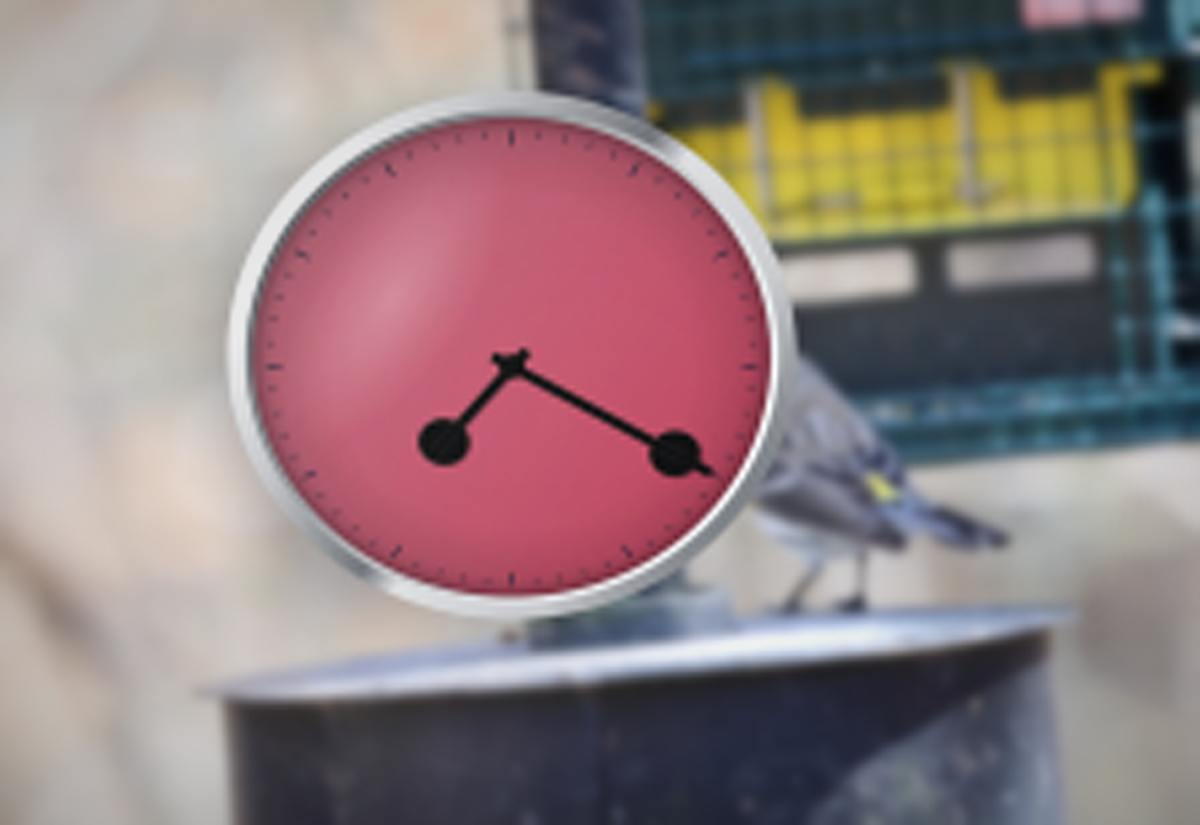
7:20
